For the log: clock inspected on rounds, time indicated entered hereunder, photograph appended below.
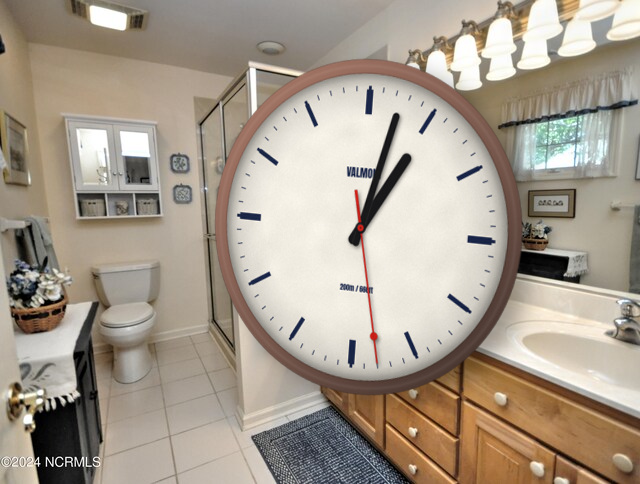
1:02:28
